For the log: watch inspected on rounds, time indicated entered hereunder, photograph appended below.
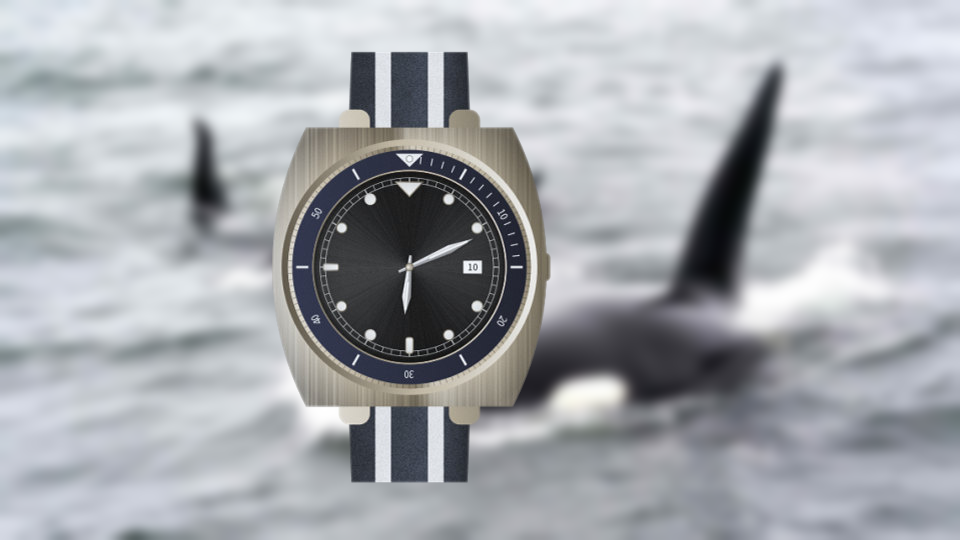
6:11
